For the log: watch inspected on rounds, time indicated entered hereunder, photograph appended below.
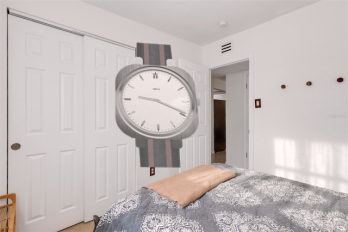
9:19
